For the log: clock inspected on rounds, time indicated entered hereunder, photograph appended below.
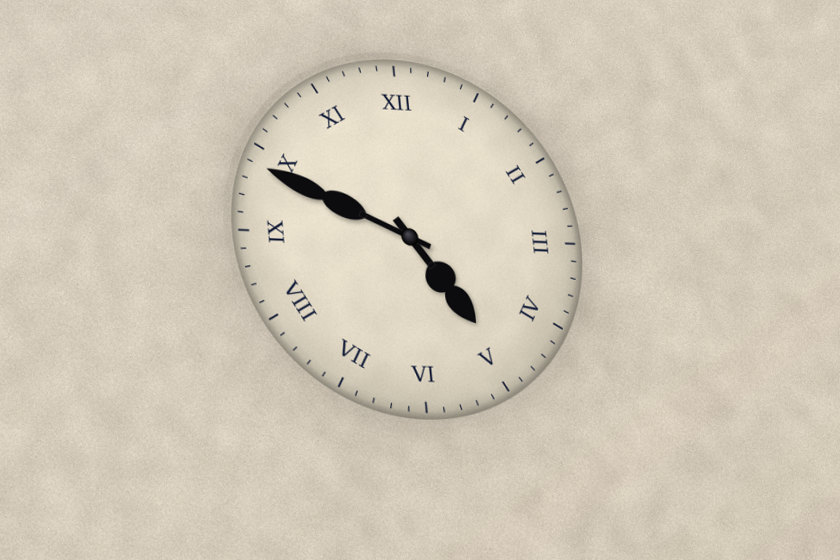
4:49
